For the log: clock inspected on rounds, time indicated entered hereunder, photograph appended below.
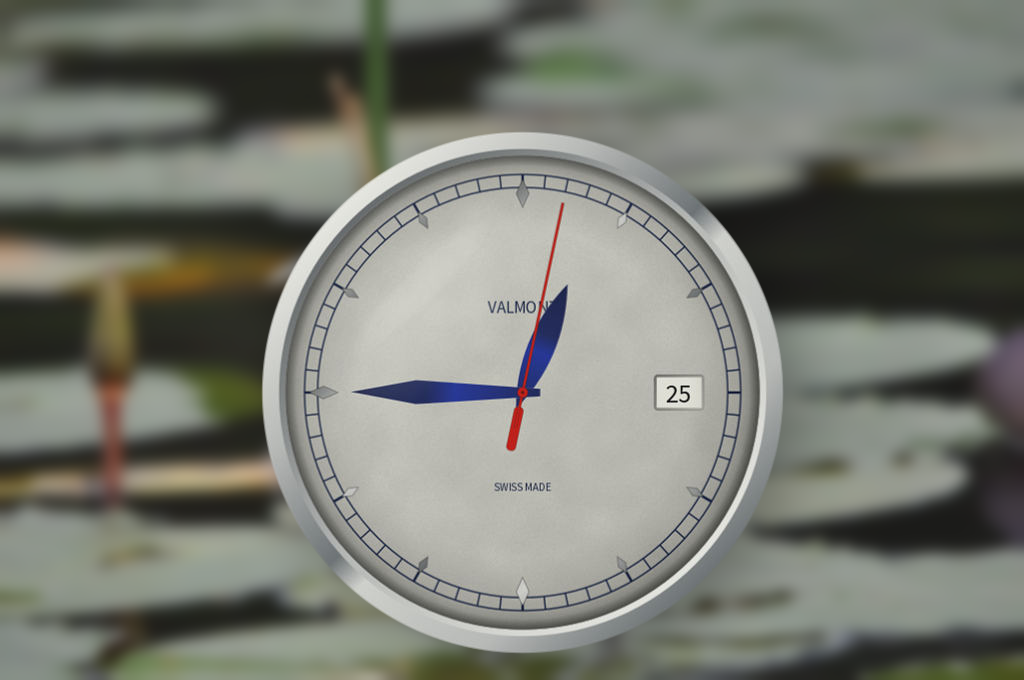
12:45:02
